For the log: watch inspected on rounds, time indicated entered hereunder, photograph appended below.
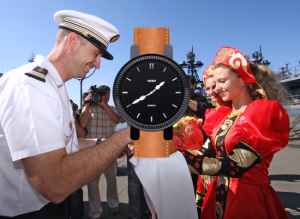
1:40
